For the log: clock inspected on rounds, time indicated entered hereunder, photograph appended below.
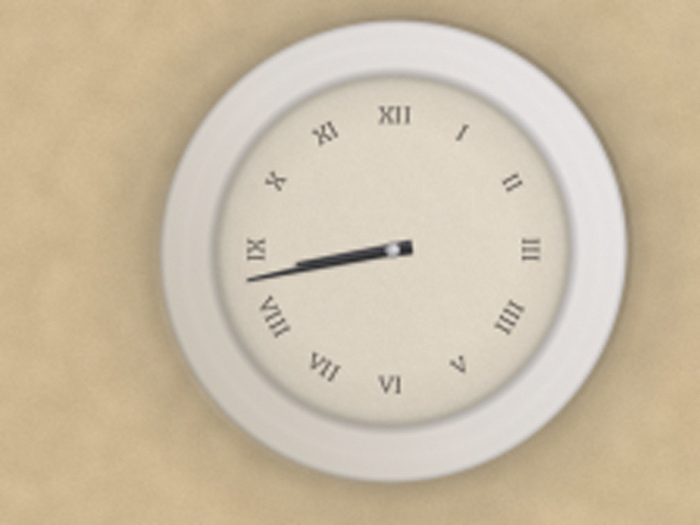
8:43
